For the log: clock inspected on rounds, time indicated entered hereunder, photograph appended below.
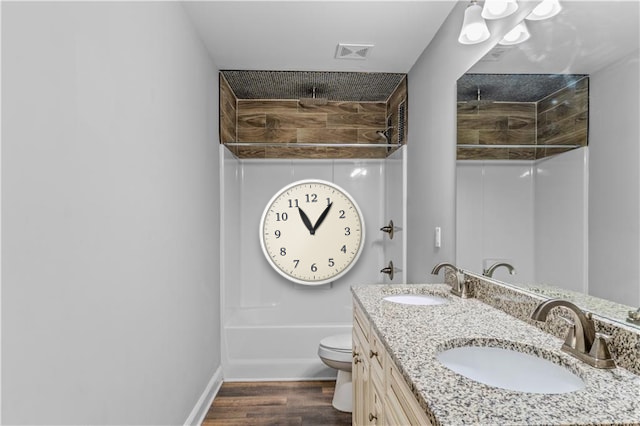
11:06
